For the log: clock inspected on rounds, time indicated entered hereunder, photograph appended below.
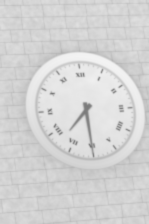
7:30
